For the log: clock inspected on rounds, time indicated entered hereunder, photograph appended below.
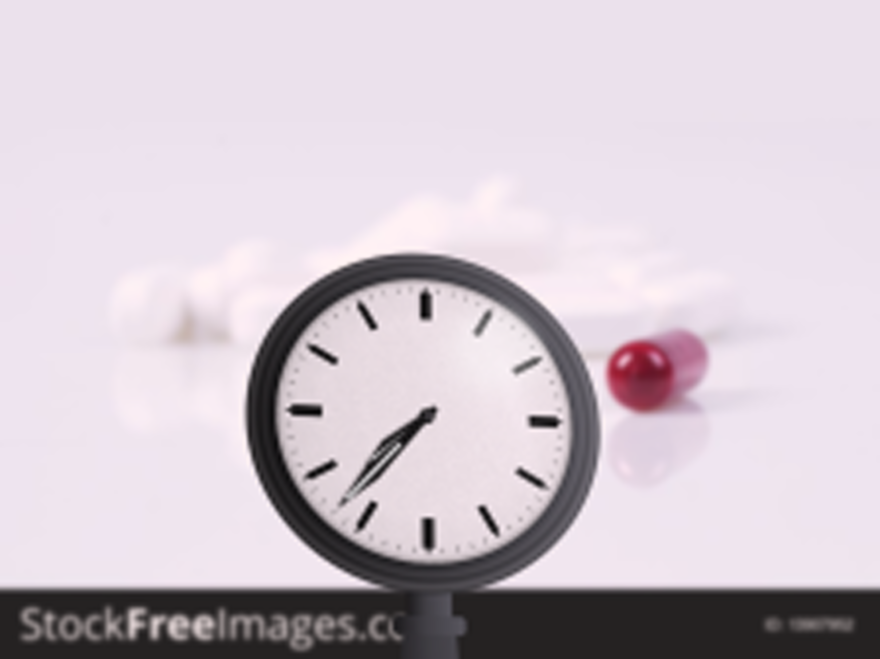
7:37
